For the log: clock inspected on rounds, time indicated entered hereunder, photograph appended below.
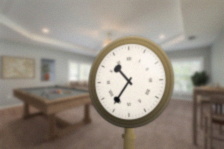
10:36
